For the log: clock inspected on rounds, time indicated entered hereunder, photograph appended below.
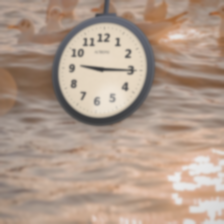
9:15
